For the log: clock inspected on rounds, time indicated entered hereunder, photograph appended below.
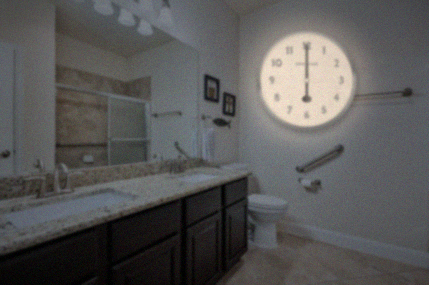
6:00
